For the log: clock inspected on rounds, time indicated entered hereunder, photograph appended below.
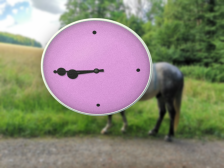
8:45
